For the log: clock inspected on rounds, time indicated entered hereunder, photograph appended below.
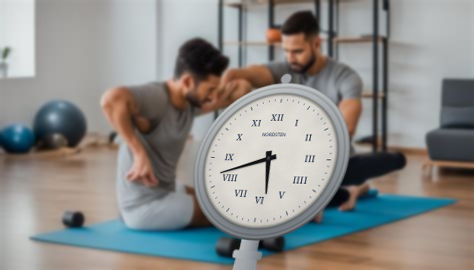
5:42
